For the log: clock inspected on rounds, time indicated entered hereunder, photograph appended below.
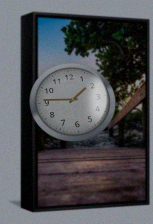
1:46
